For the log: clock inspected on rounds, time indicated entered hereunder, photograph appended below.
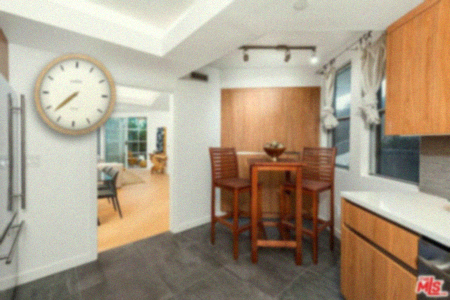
7:38
